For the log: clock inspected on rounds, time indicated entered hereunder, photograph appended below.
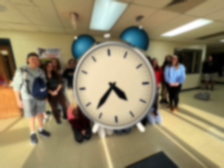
4:37
